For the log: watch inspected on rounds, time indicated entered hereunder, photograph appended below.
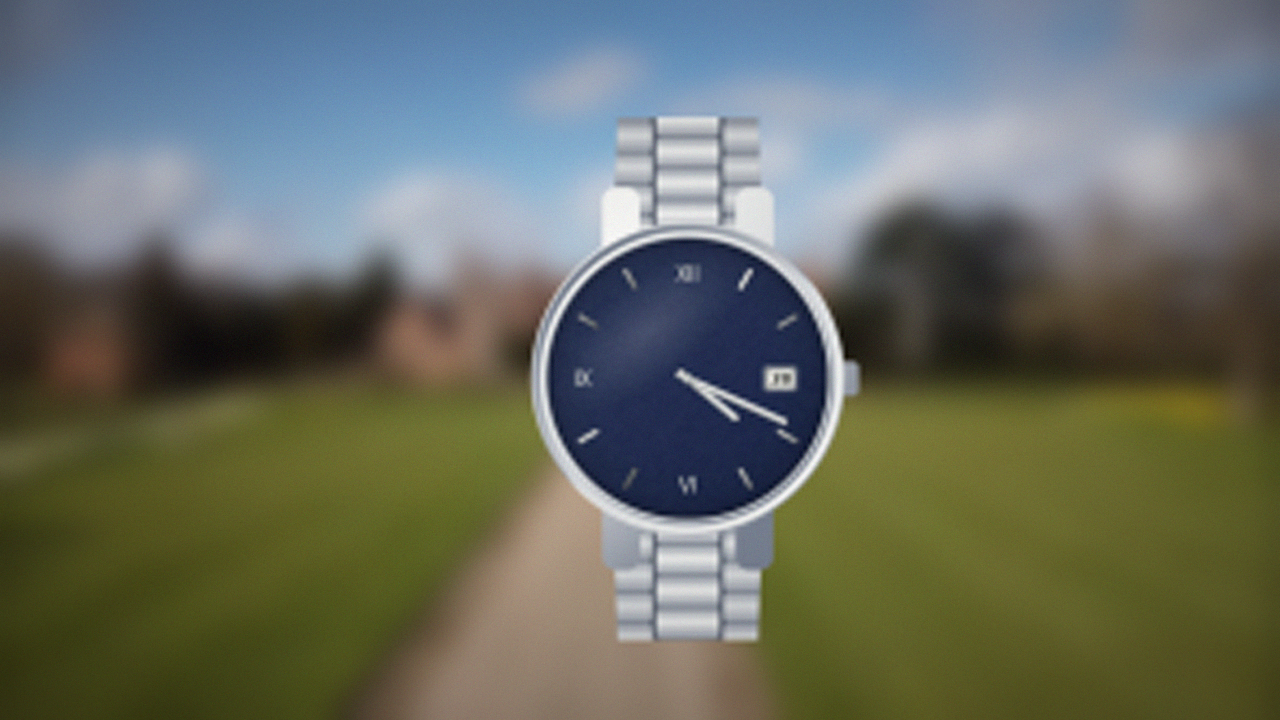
4:19
